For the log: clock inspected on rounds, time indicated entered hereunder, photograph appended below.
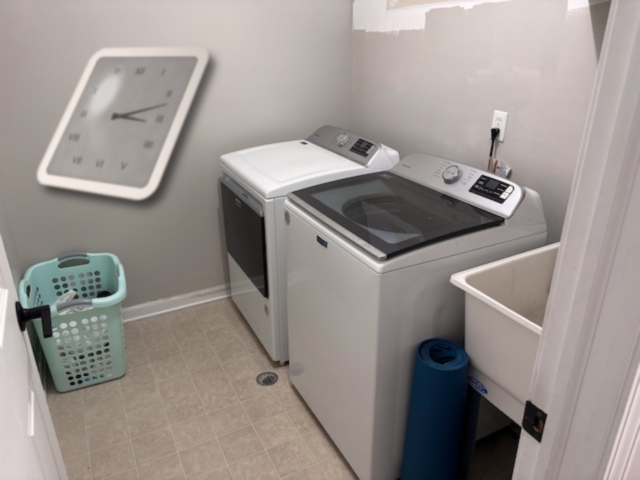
3:12
